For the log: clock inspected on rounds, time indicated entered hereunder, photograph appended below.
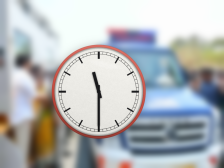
11:30
